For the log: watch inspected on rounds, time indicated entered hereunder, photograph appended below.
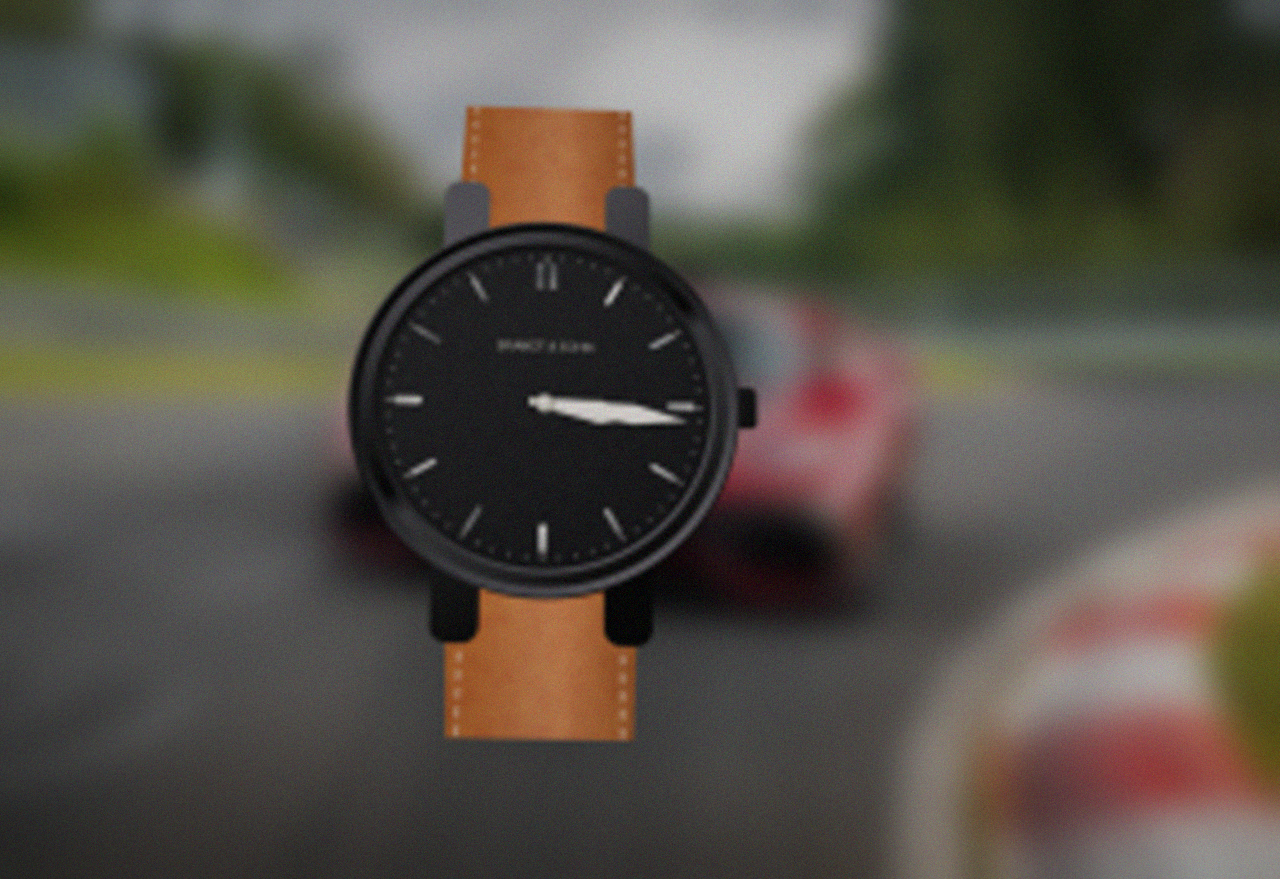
3:16
